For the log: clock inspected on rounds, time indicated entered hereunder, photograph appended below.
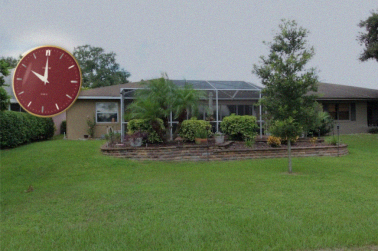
10:00
